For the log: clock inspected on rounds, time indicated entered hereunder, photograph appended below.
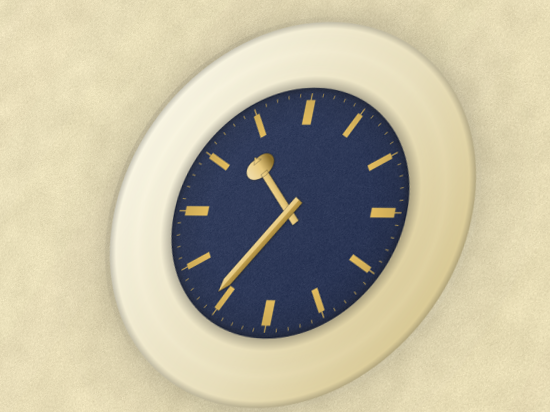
10:36
